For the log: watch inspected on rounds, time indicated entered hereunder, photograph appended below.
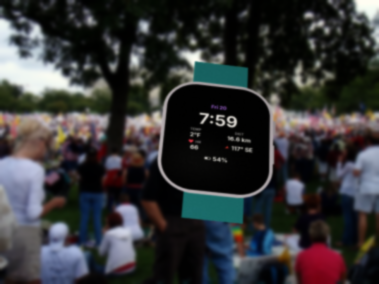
7:59
